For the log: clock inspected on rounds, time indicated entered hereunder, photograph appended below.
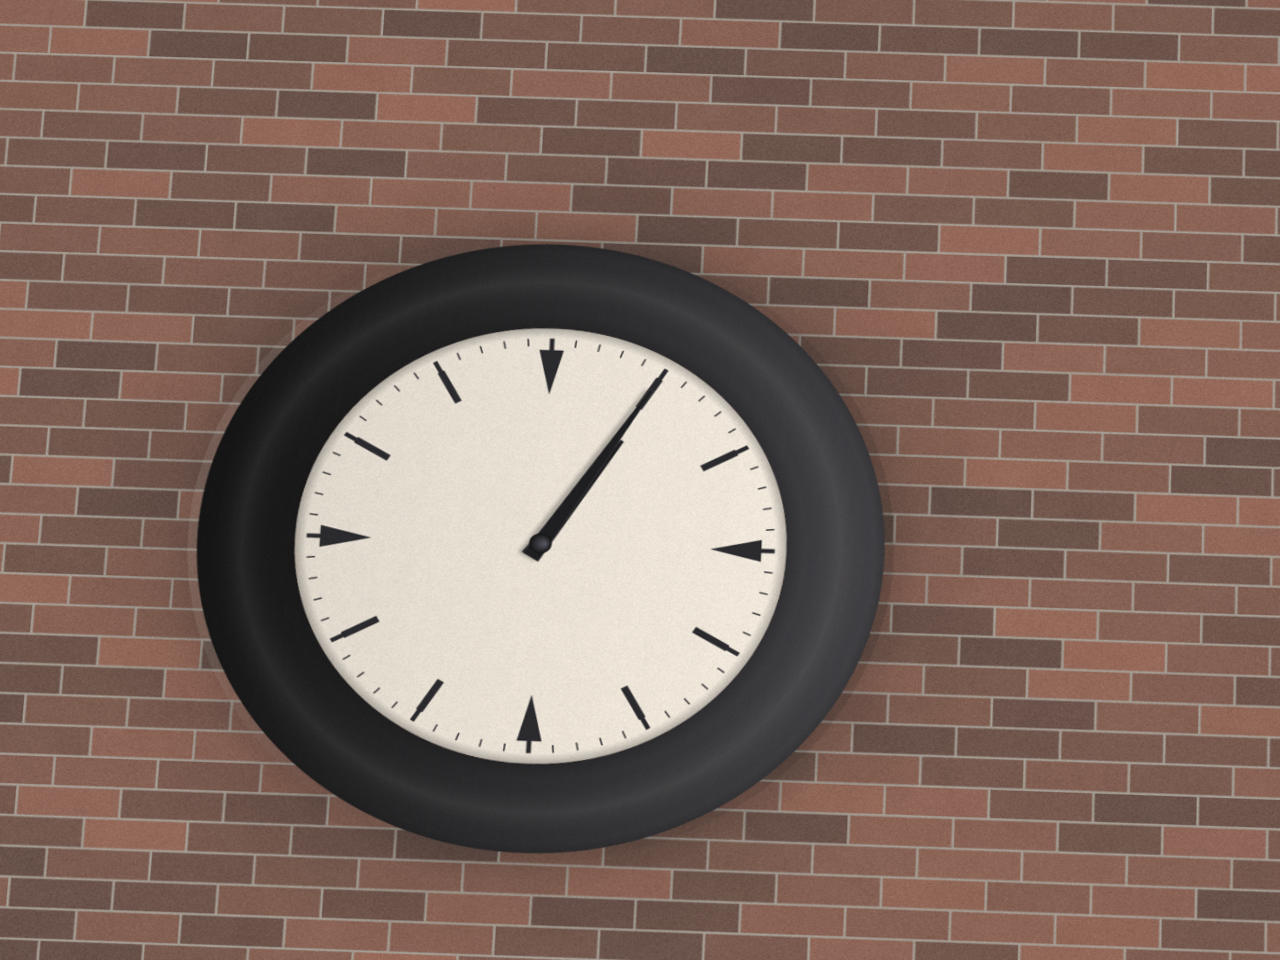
1:05
